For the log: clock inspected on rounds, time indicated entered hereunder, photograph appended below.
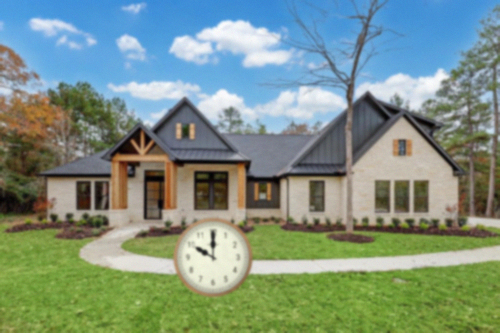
10:00
